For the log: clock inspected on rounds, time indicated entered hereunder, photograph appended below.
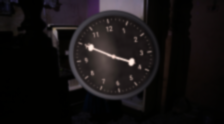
3:50
